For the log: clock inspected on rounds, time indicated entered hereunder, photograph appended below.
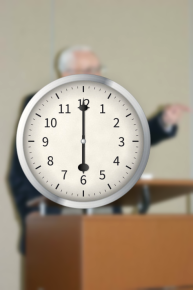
6:00
